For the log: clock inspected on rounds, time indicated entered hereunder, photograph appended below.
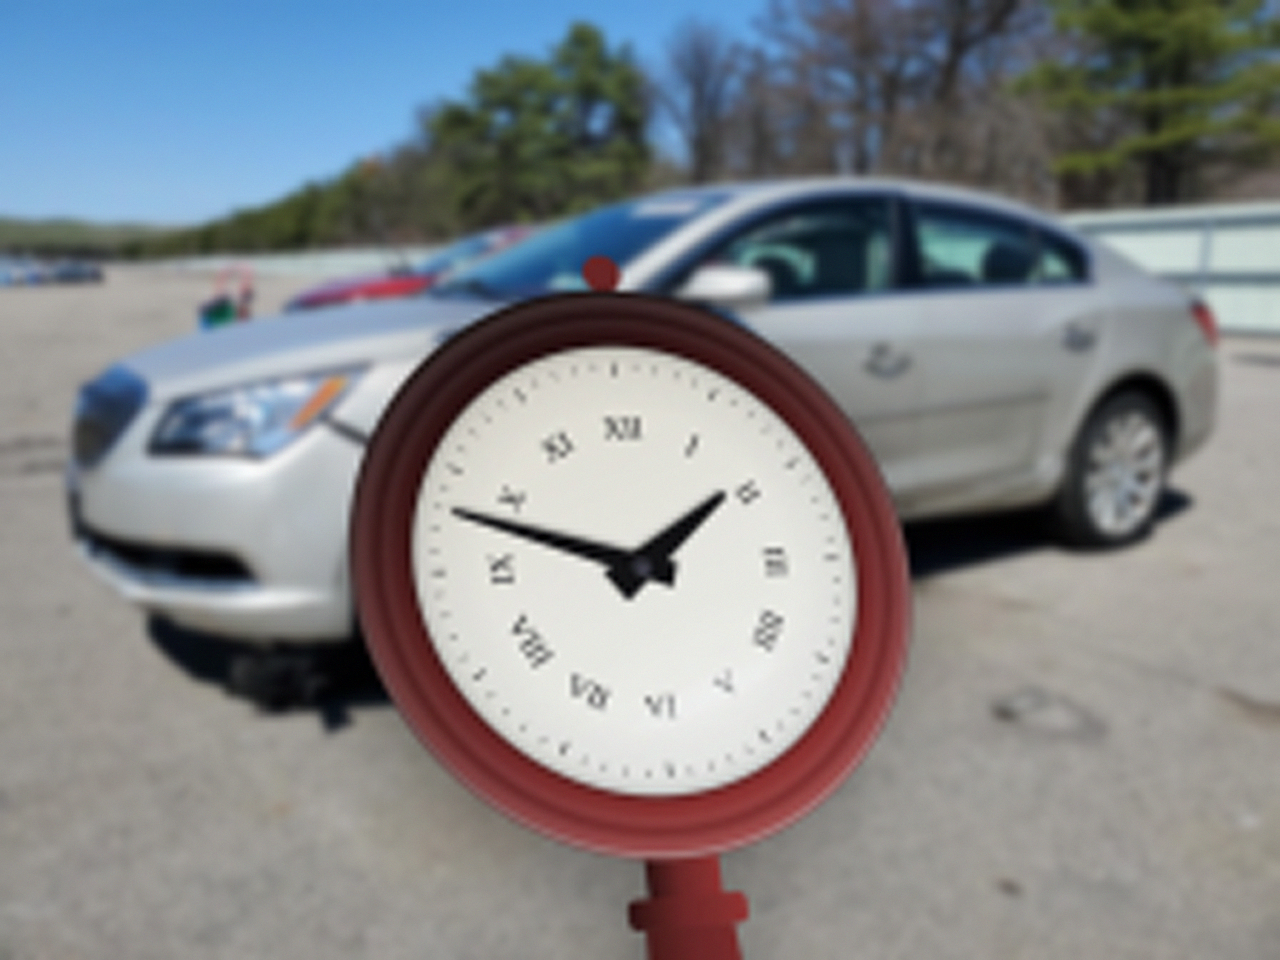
1:48
